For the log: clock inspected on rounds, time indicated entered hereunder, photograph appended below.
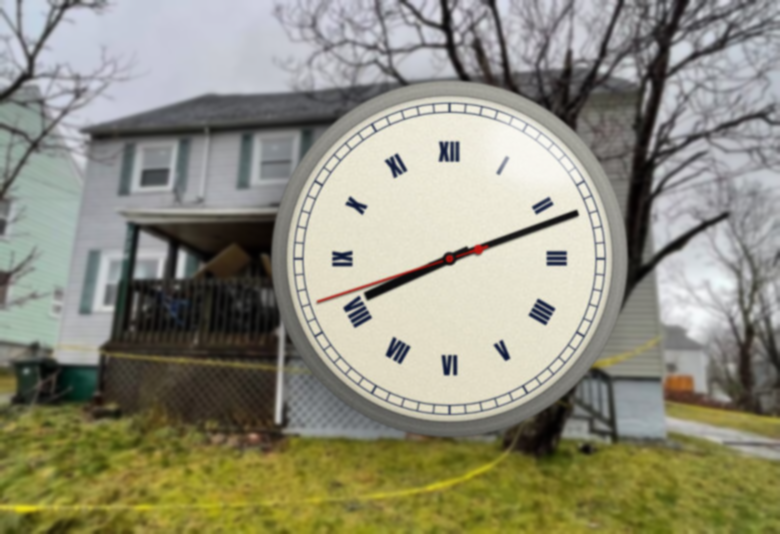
8:11:42
